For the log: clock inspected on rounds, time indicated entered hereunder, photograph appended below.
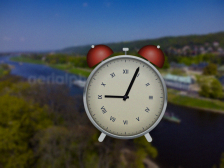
9:04
